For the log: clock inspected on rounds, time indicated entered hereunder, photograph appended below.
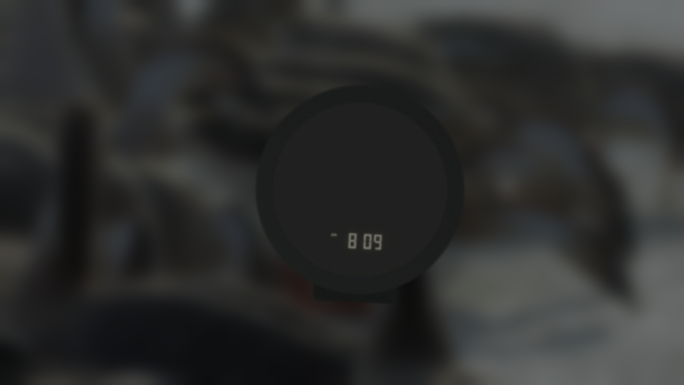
8:09
